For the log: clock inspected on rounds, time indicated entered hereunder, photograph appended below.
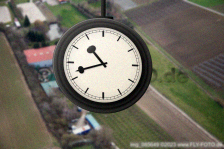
10:42
